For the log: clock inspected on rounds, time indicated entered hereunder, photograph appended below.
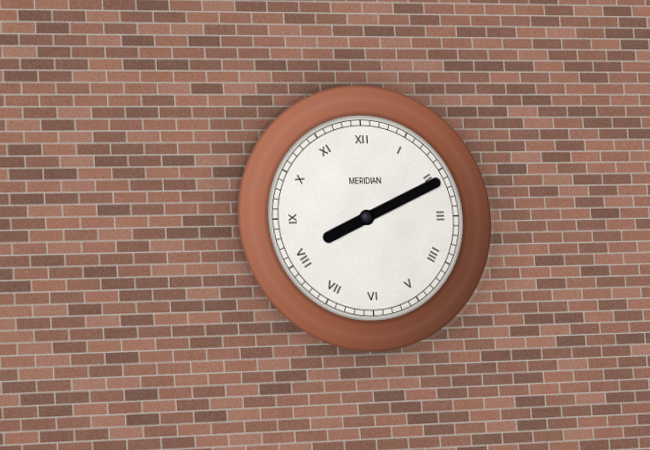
8:11
